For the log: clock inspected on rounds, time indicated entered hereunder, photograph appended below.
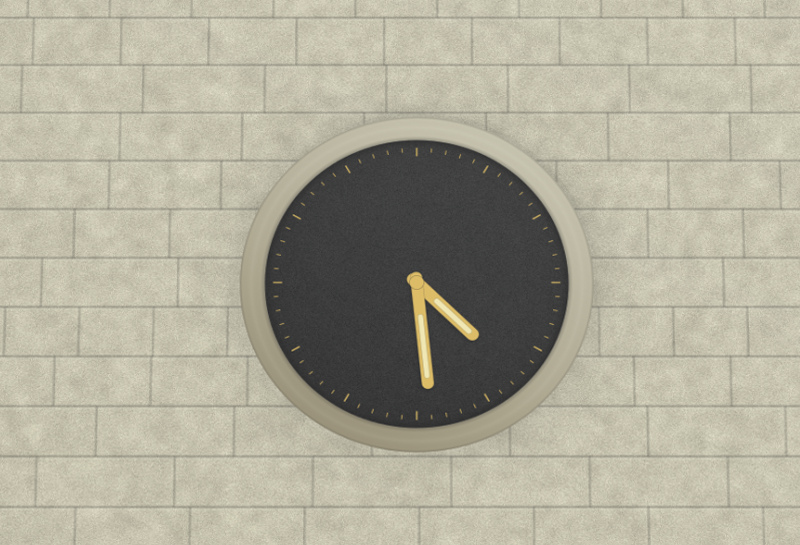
4:29
